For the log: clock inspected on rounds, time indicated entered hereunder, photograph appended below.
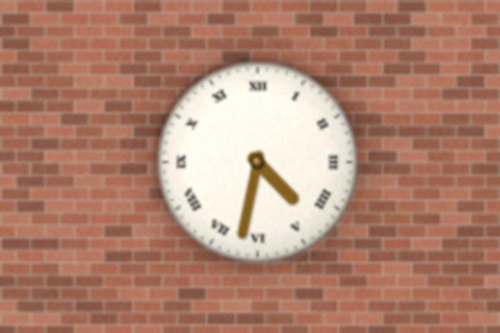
4:32
